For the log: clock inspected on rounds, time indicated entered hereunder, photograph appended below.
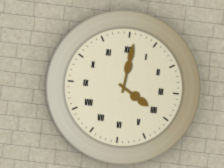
4:01
